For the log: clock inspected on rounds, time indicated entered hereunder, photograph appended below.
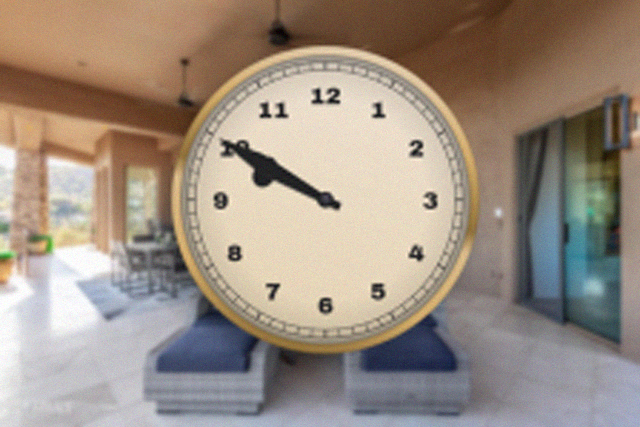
9:50
